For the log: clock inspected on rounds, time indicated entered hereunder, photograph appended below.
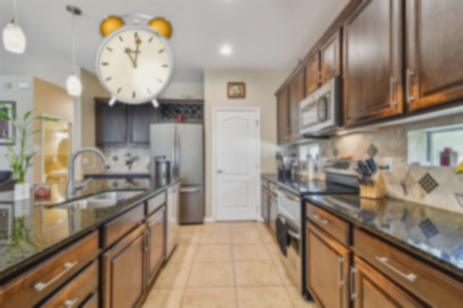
11:01
